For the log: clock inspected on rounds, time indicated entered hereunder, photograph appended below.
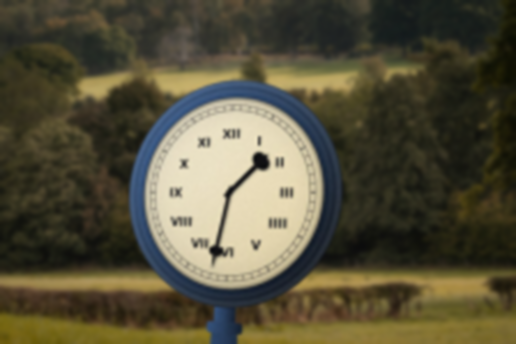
1:32
